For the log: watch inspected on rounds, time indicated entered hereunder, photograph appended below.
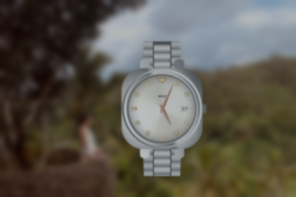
5:04
